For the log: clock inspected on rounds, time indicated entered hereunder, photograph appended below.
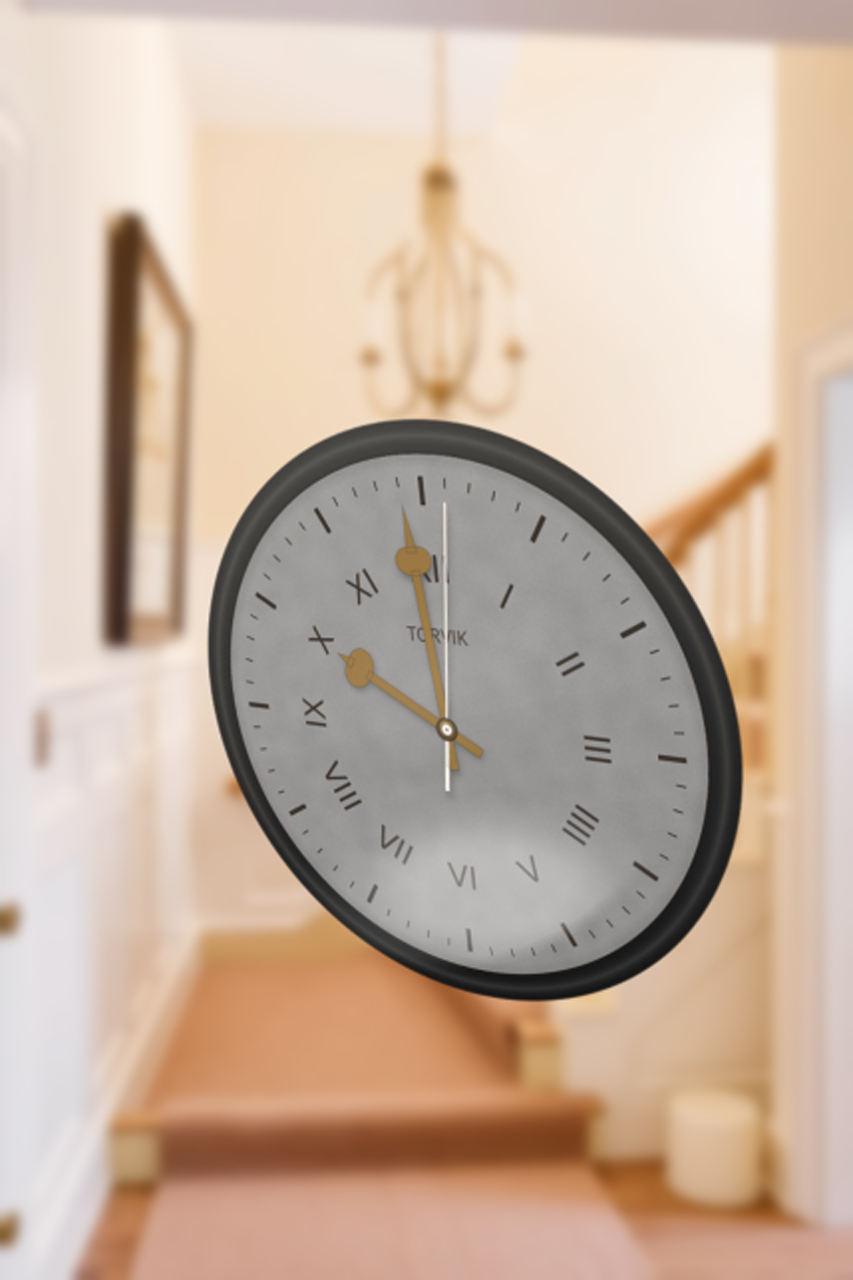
9:59:01
